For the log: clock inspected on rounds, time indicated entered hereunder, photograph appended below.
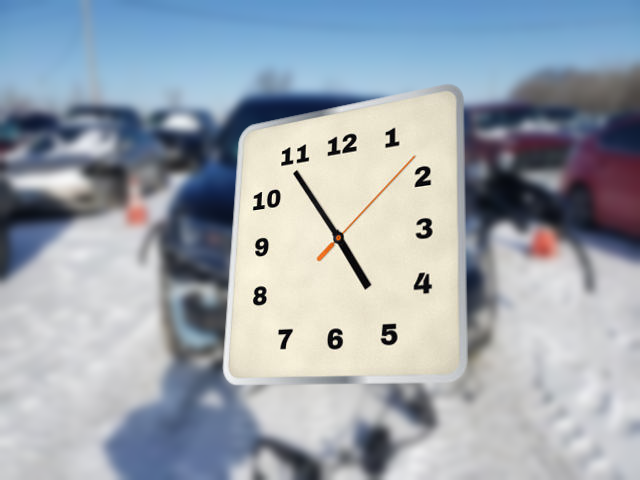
4:54:08
